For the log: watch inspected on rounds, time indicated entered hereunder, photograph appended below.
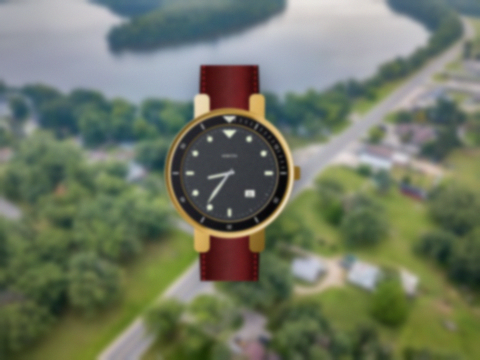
8:36
